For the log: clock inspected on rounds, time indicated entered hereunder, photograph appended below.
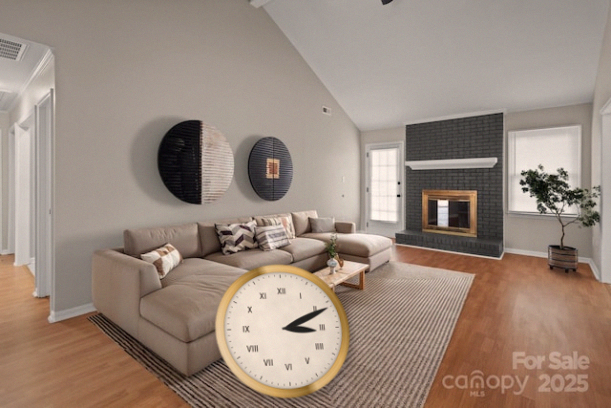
3:11
